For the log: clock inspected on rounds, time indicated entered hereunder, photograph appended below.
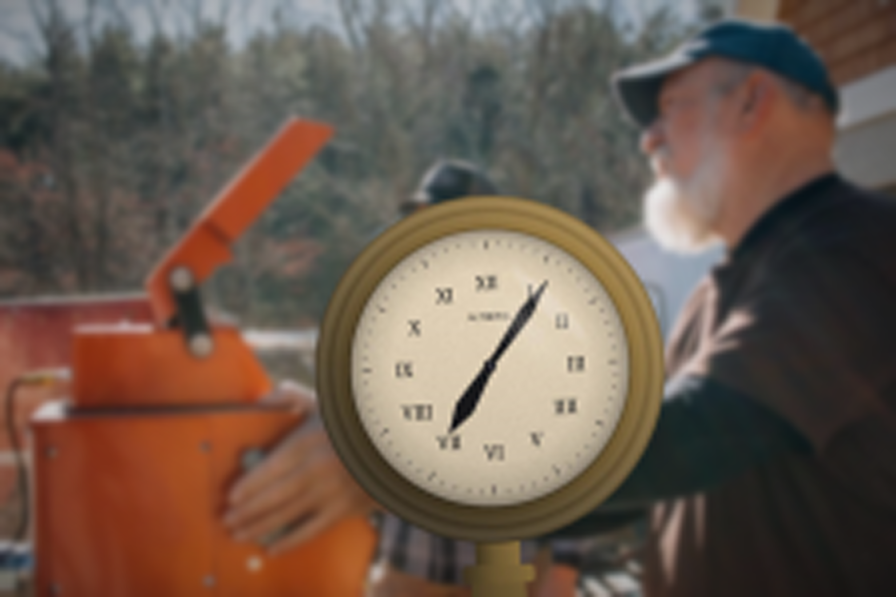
7:06
